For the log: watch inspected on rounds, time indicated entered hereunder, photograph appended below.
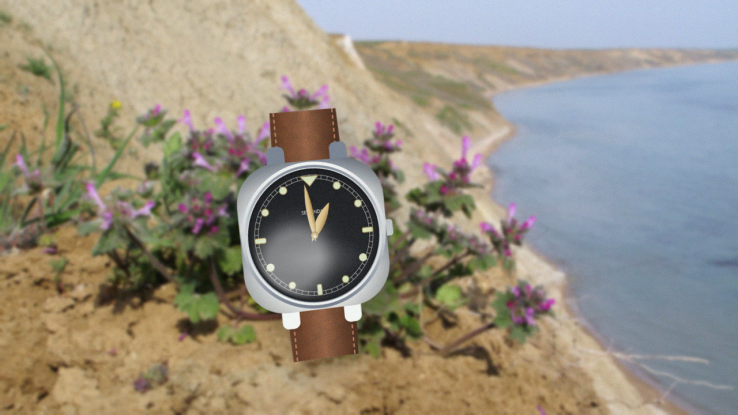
12:59
